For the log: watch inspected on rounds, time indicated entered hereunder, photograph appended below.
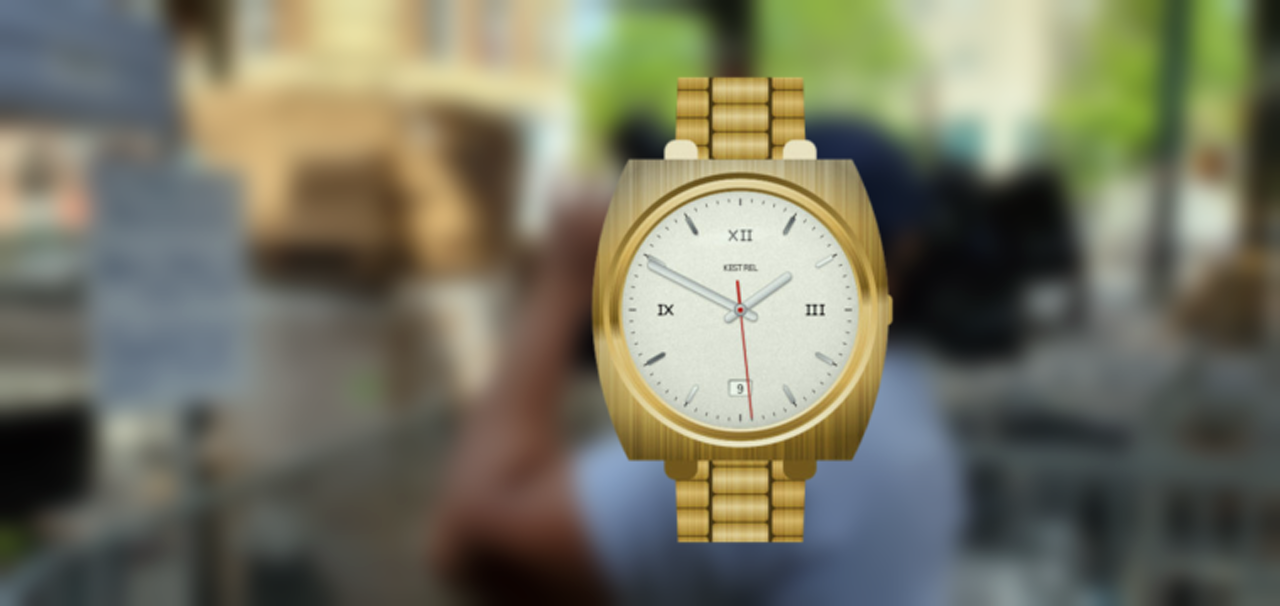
1:49:29
